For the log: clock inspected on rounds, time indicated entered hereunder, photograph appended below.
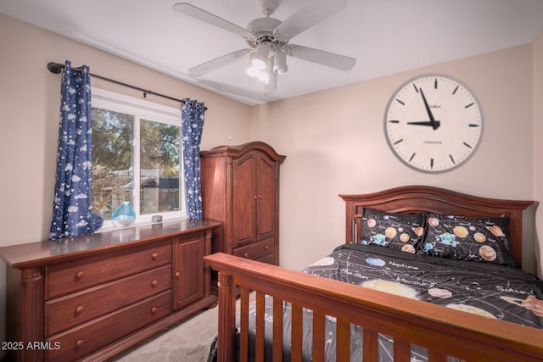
8:56
